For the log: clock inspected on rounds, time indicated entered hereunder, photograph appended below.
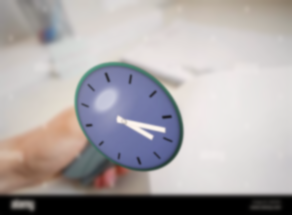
4:18
